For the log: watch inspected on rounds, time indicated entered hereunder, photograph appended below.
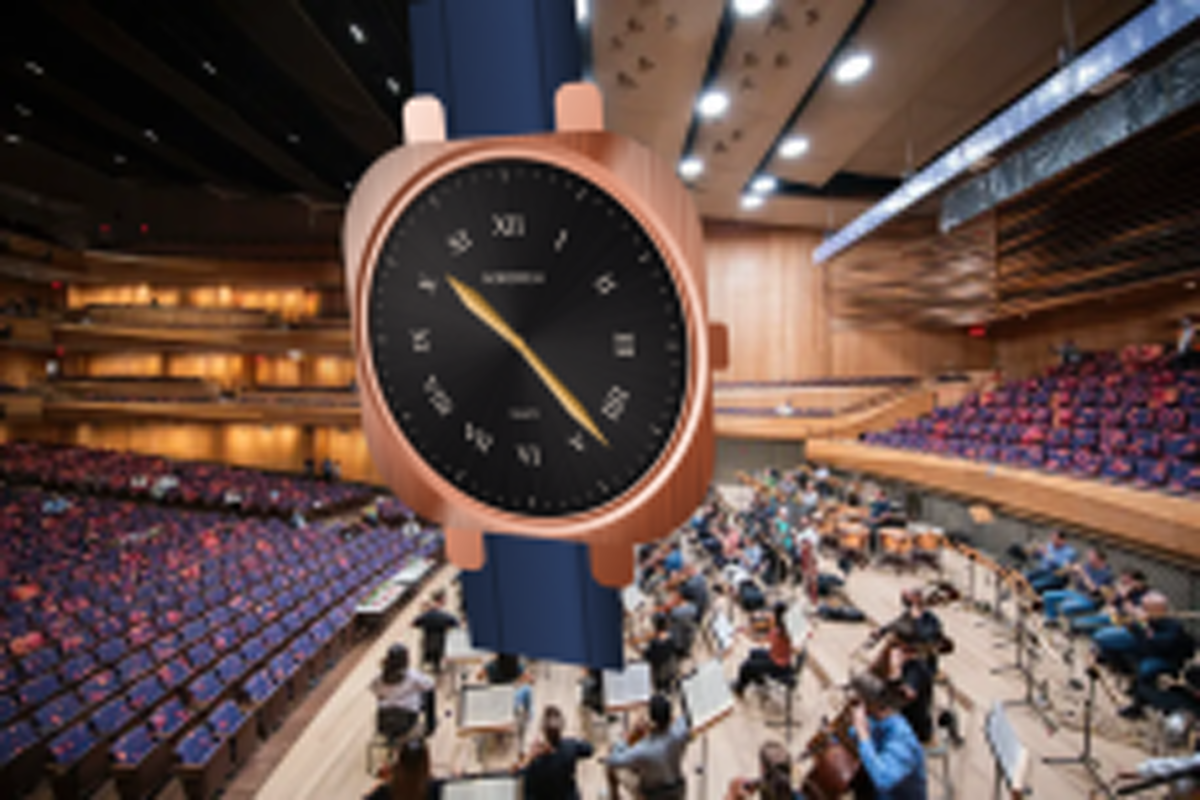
10:23
